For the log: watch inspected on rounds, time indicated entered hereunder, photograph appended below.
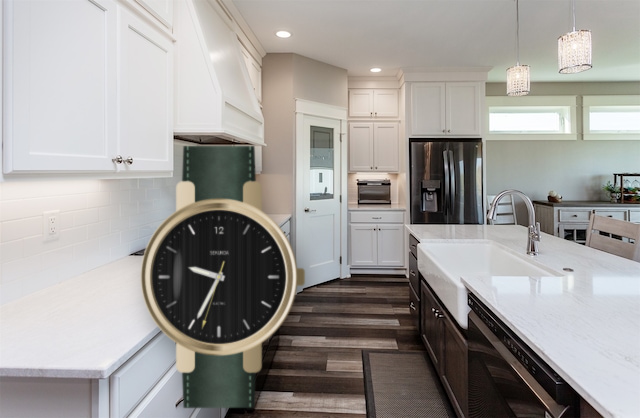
9:34:33
